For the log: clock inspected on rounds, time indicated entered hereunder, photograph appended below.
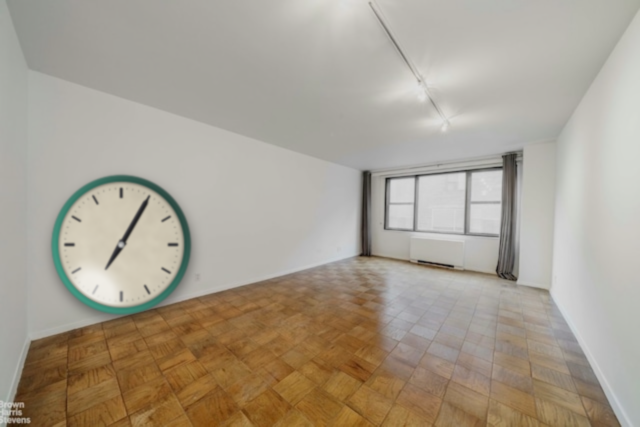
7:05
